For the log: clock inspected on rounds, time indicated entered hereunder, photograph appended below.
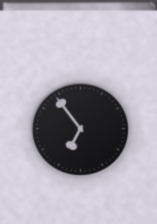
6:54
